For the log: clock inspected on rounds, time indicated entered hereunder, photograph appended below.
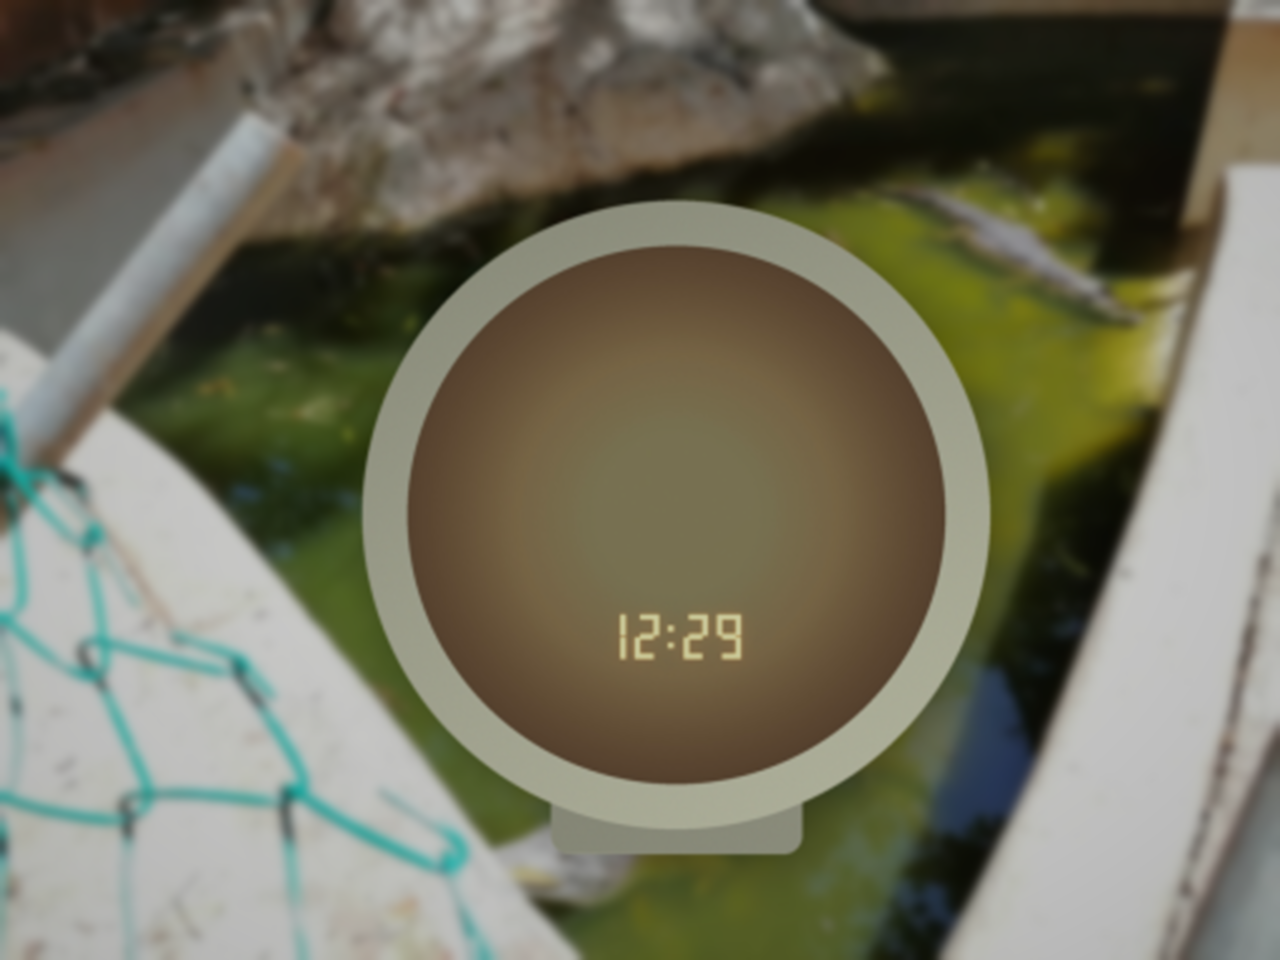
12:29
